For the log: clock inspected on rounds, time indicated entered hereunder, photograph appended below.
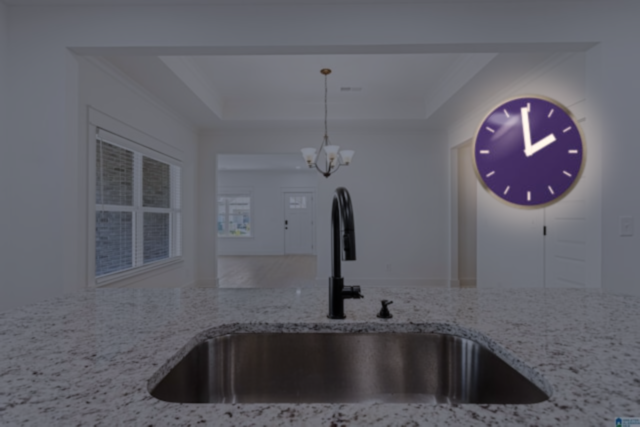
1:59
